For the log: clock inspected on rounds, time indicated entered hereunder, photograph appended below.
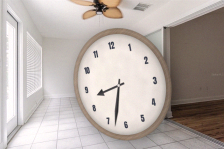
8:33
